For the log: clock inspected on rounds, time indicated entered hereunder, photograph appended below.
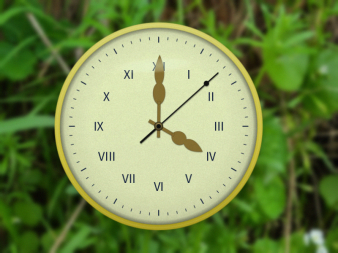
4:00:08
